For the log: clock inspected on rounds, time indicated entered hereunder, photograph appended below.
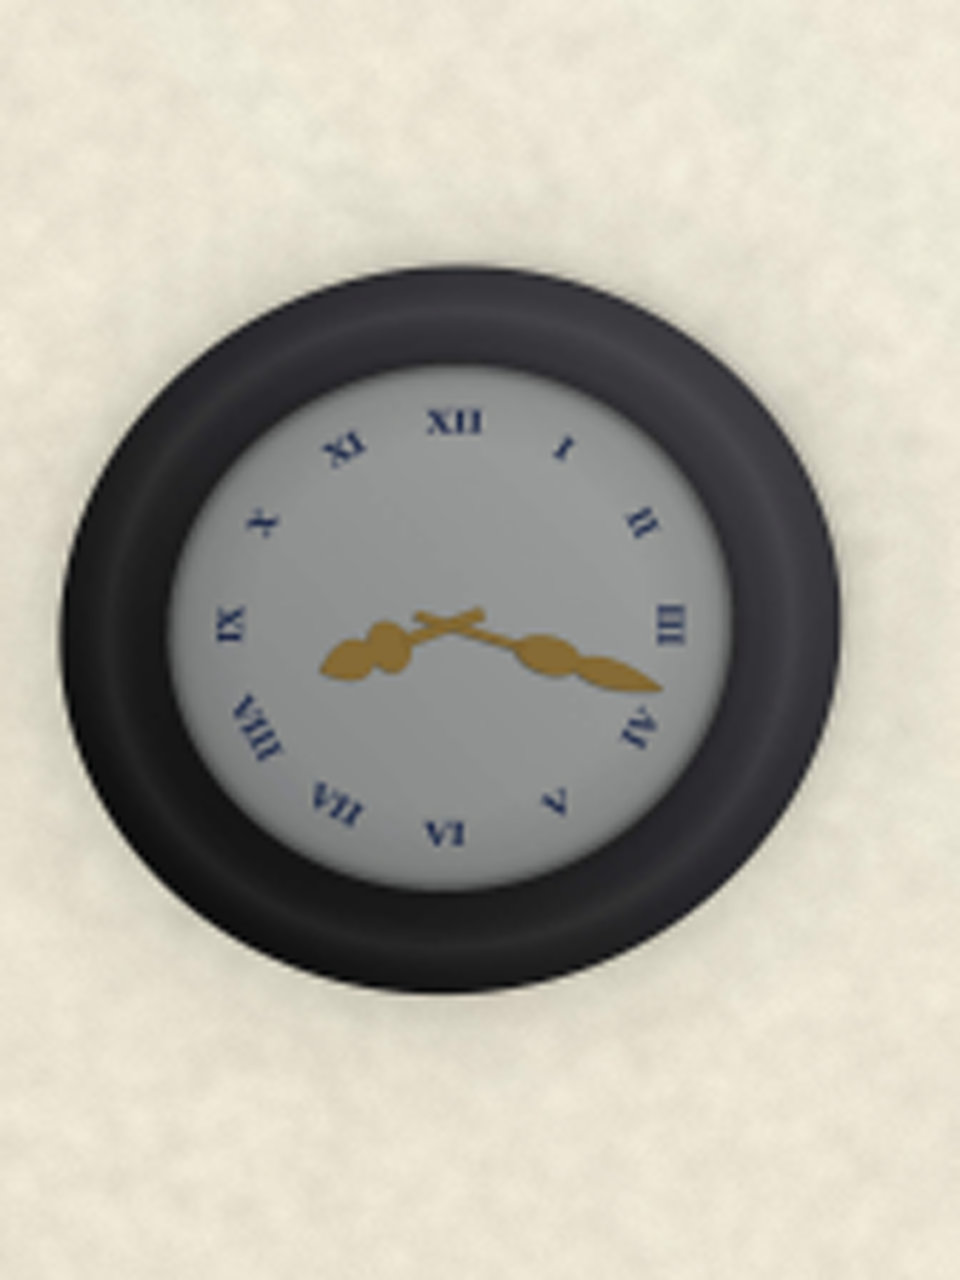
8:18
